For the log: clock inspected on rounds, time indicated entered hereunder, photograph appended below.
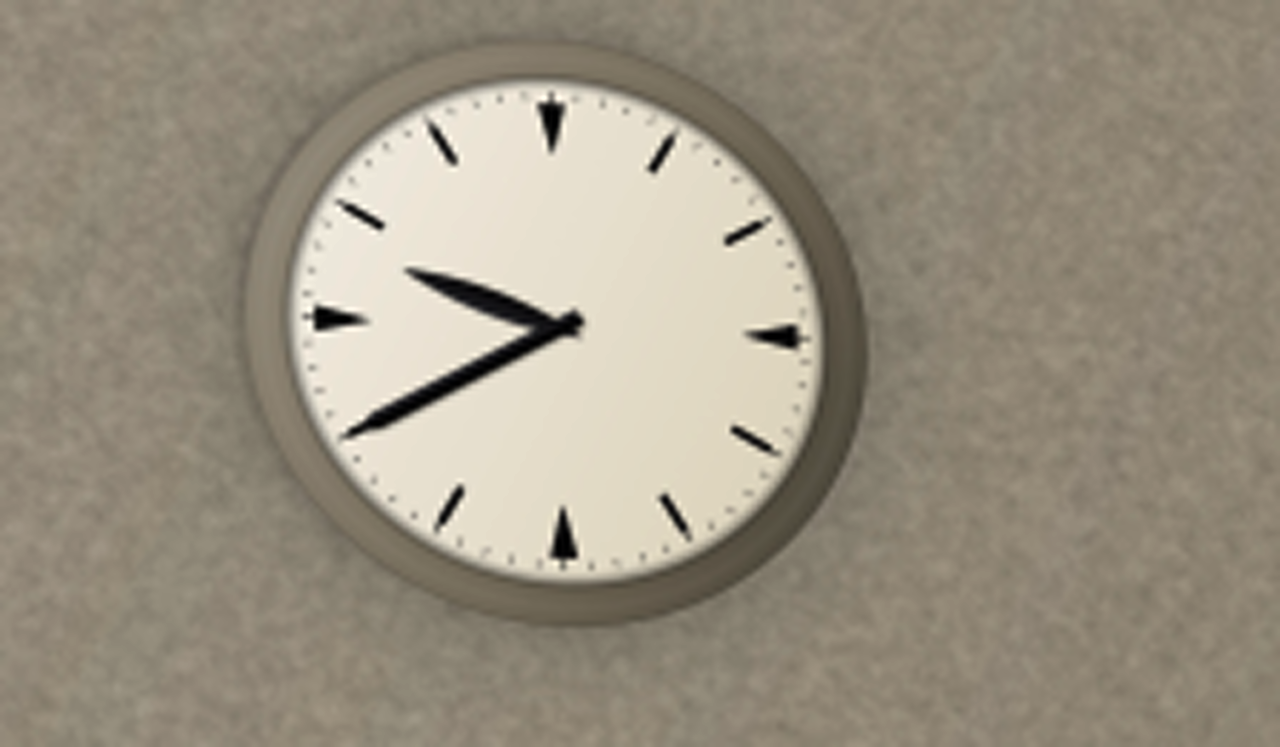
9:40
